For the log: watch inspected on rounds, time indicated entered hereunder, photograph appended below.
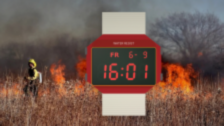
16:01
